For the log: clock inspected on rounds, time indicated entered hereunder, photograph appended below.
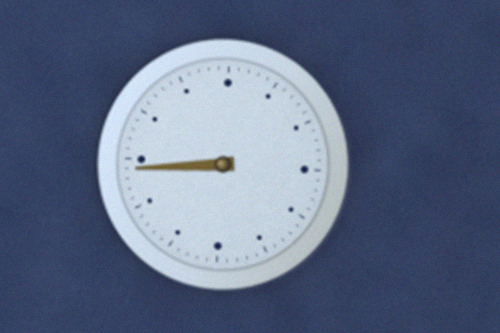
8:44
